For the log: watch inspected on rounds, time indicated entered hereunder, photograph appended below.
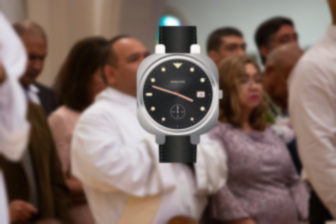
3:48
